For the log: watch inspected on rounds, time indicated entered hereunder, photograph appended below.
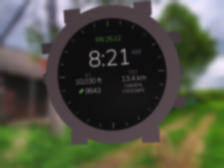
8:21
